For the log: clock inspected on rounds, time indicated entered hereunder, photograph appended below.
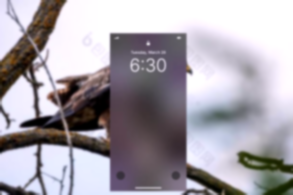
6:30
